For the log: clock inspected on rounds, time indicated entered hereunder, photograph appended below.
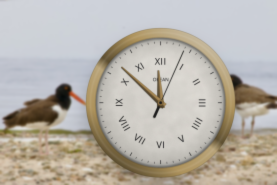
11:52:04
